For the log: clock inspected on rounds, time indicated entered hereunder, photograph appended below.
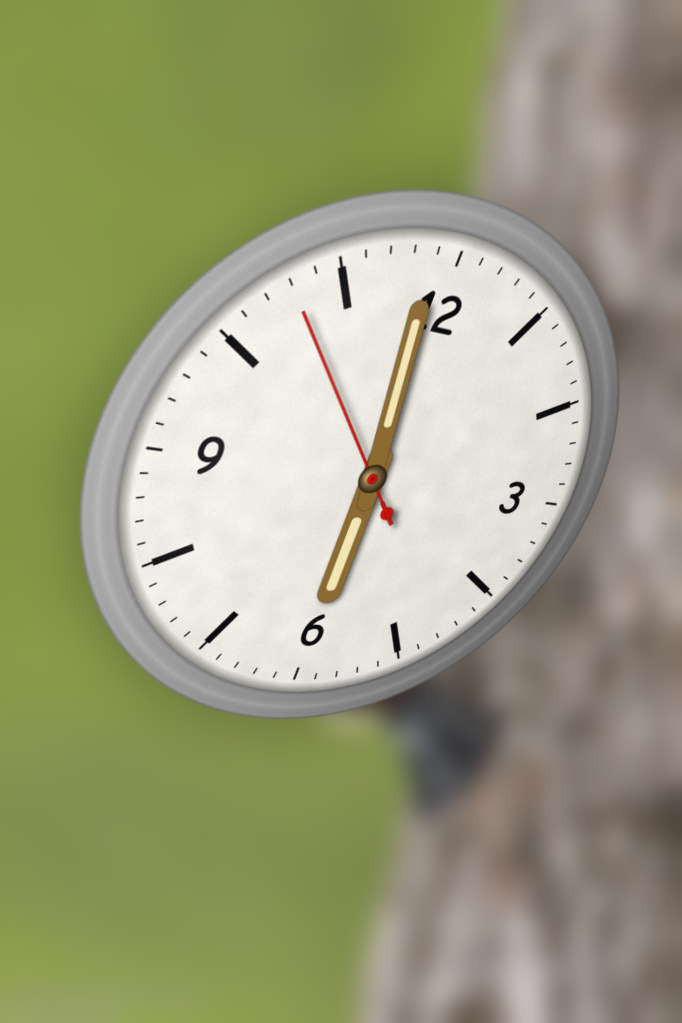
5:58:53
